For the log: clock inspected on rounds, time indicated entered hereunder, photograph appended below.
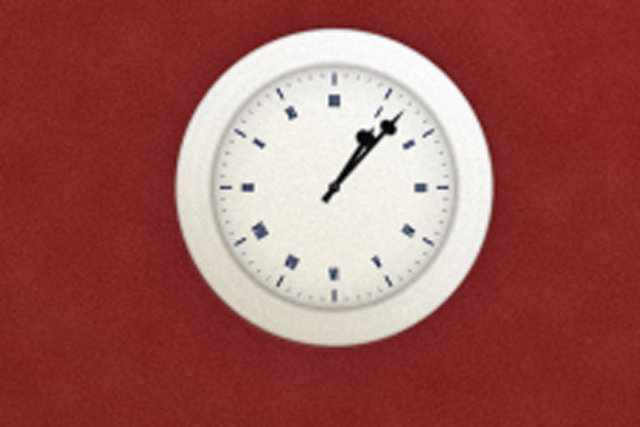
1:07
